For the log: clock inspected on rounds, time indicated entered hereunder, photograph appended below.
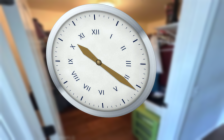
10:21
